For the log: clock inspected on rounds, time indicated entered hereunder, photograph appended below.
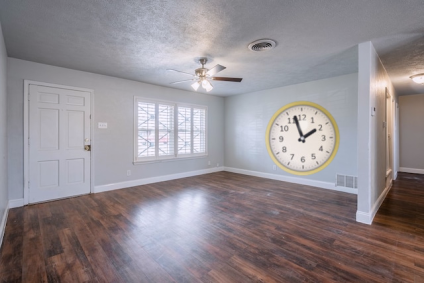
1:57
